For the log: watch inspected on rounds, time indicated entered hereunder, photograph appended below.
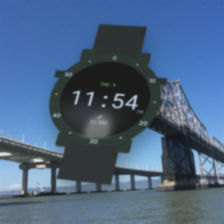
11:54
